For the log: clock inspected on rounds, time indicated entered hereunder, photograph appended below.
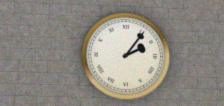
2:06
